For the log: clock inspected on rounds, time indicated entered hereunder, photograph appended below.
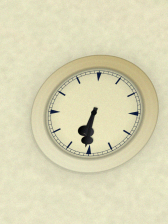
6:31
